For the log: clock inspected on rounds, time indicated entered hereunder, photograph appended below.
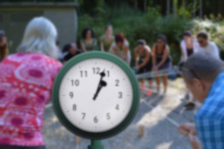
1:03
